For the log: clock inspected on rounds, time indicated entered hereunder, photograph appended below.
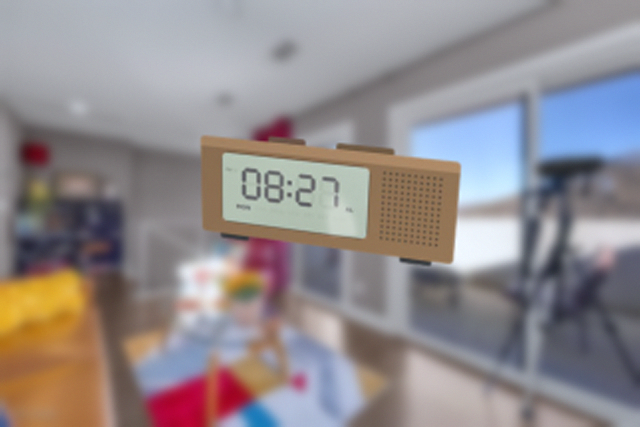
8:27
